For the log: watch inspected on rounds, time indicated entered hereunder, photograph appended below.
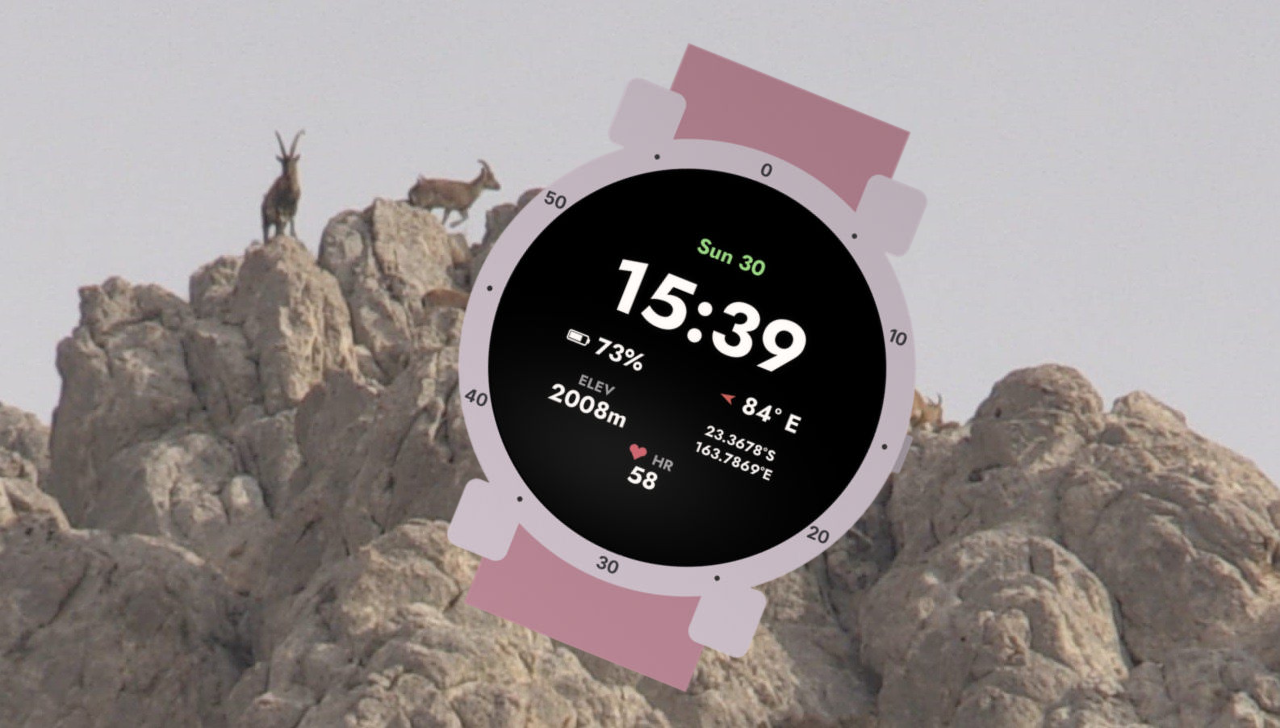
15:39
